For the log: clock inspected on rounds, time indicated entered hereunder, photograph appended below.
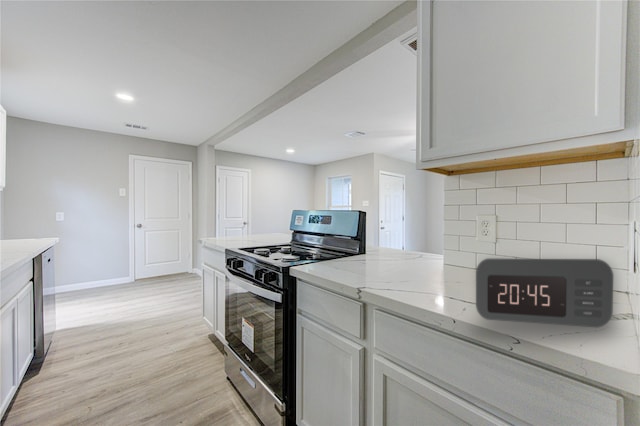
20:45
